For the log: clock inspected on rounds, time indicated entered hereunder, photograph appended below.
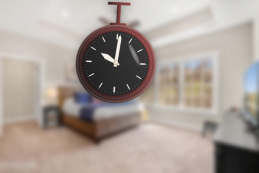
10:01
